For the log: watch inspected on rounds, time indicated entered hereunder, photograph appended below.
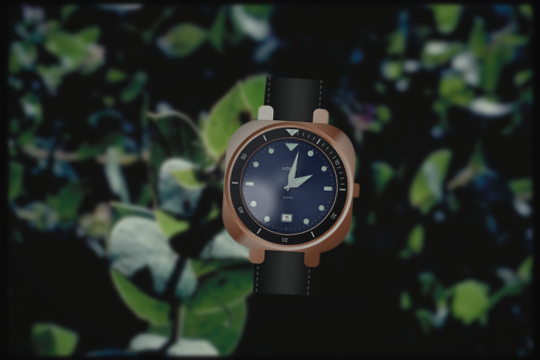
2:02
